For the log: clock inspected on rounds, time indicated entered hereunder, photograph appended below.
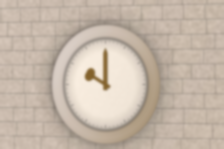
10:00
